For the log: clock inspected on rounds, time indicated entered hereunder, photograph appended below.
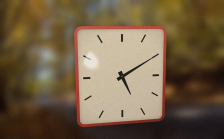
5:10
